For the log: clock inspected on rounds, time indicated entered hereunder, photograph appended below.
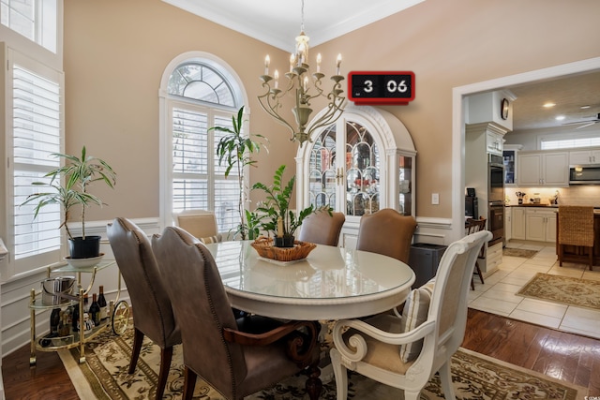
3:06
